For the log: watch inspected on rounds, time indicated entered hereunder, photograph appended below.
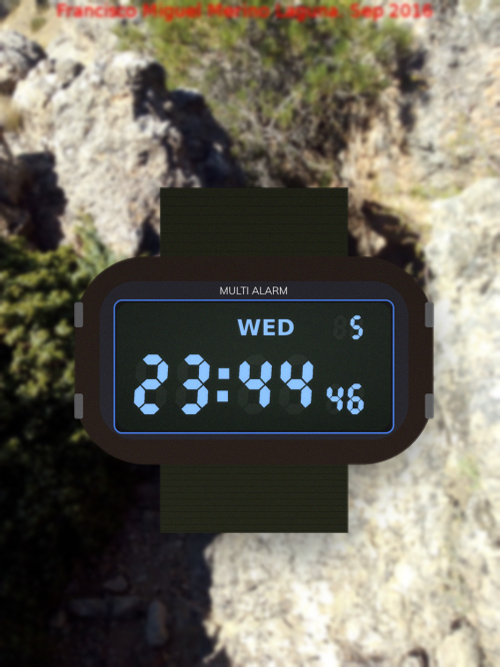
23:44:46
